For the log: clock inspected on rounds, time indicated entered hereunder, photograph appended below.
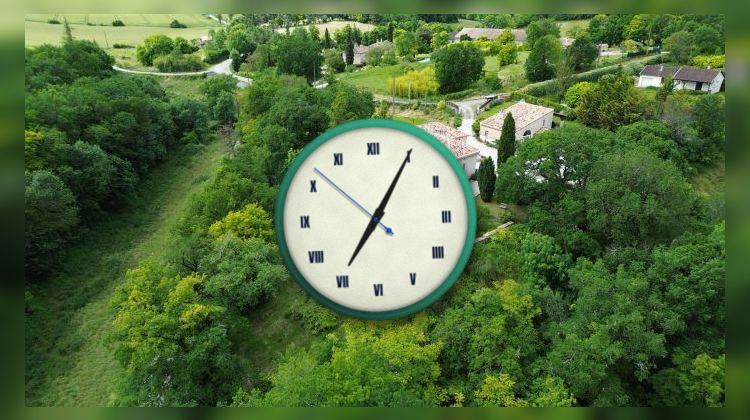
7:04:52
